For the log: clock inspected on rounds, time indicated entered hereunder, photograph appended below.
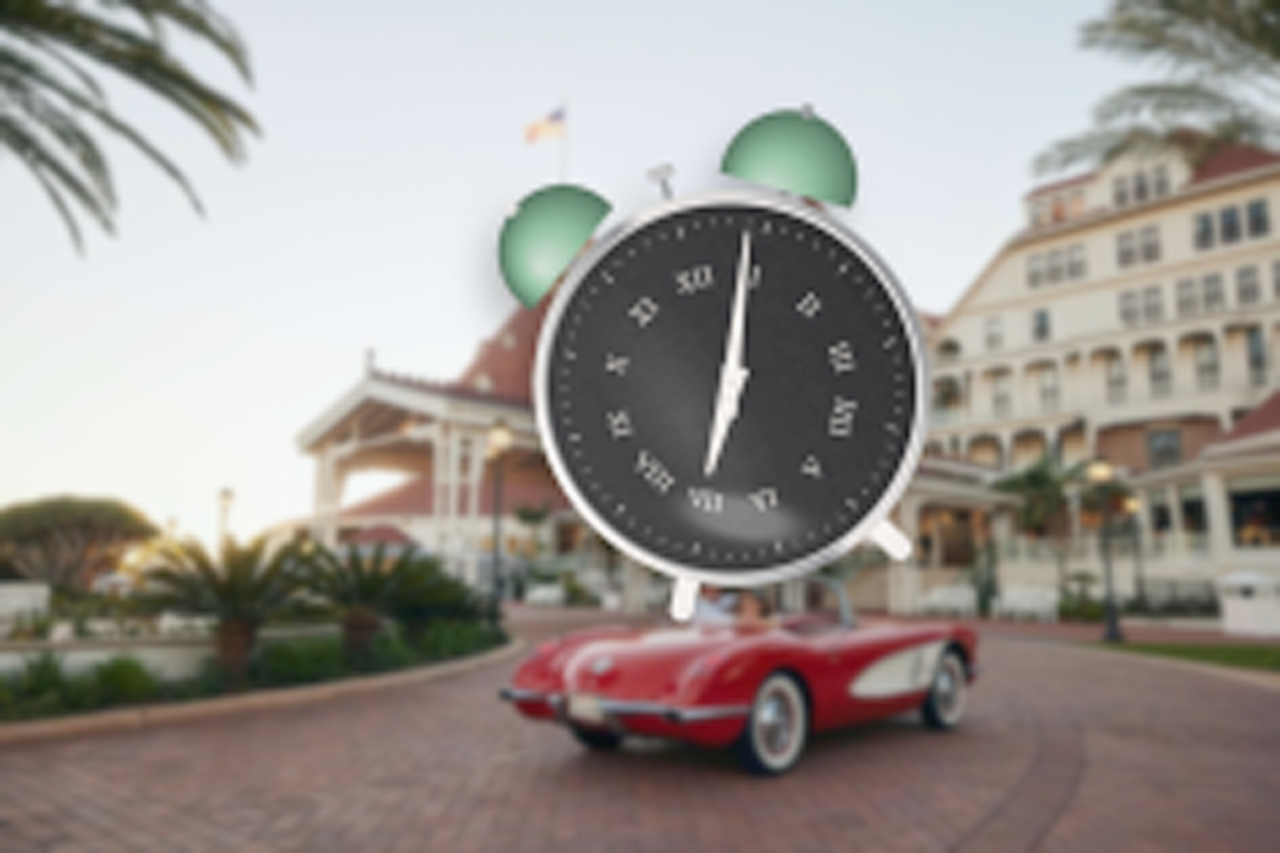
7:04
